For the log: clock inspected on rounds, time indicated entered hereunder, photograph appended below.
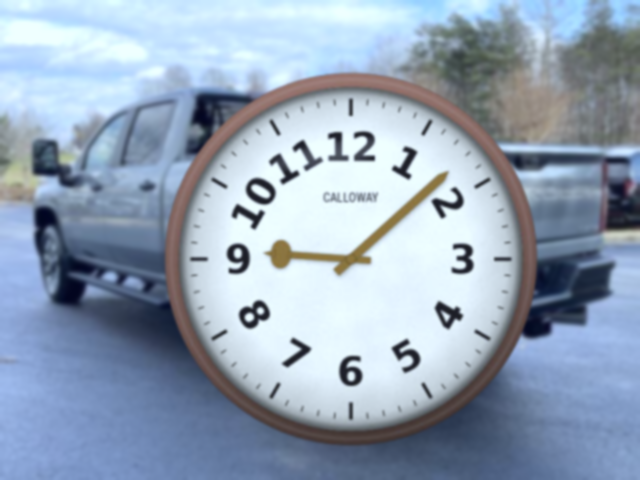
9:08
